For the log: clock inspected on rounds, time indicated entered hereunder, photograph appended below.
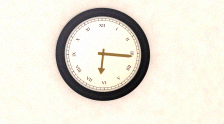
6:16
